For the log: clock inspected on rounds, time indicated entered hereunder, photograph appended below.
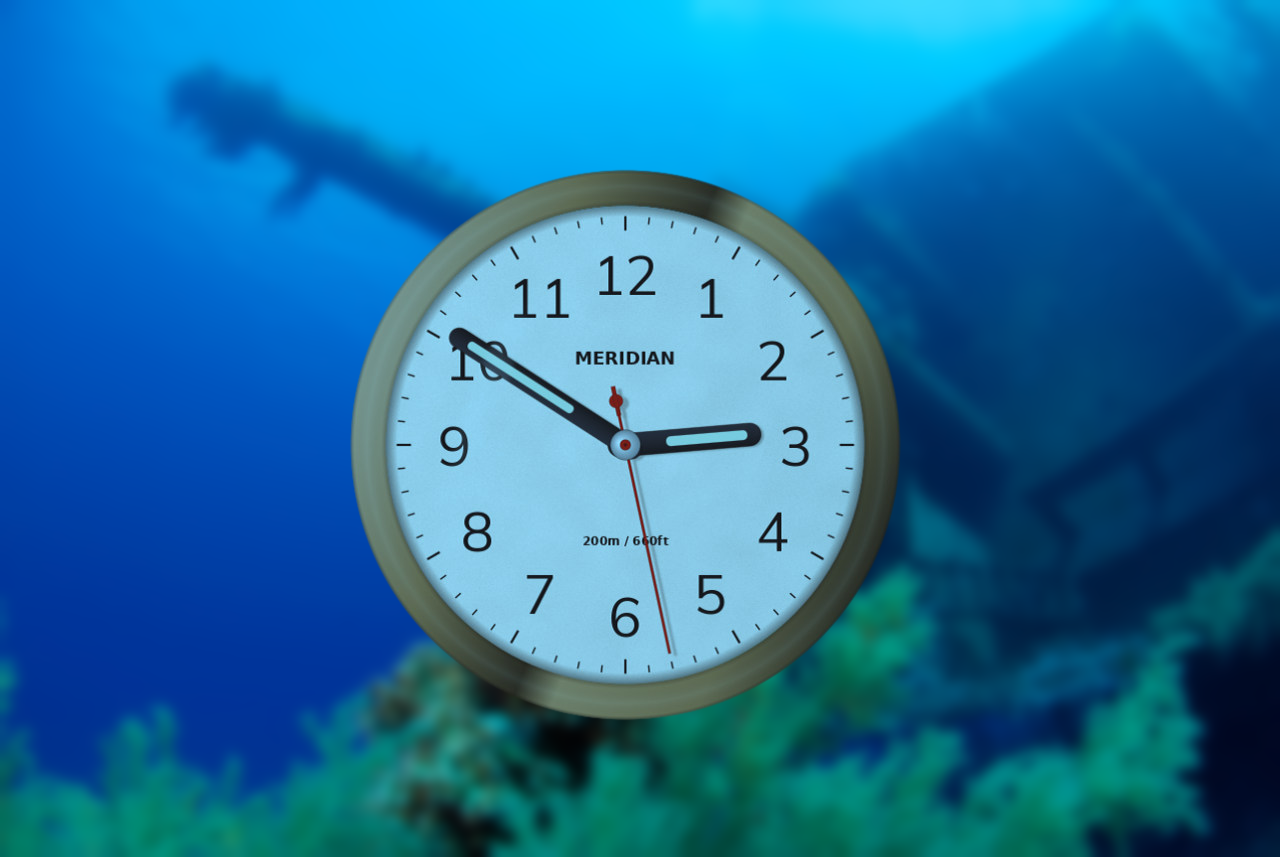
2:50:28
